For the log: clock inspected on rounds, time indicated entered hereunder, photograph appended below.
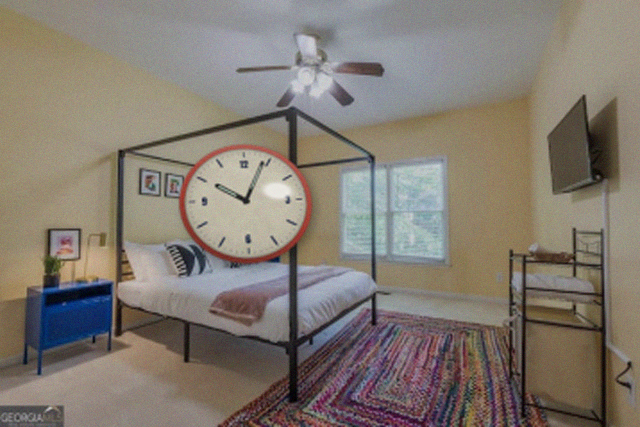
10:04
